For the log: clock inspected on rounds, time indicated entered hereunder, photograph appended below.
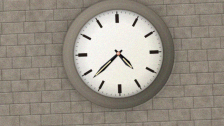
4:38
